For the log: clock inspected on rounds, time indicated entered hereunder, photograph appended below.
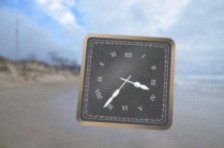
3:36
